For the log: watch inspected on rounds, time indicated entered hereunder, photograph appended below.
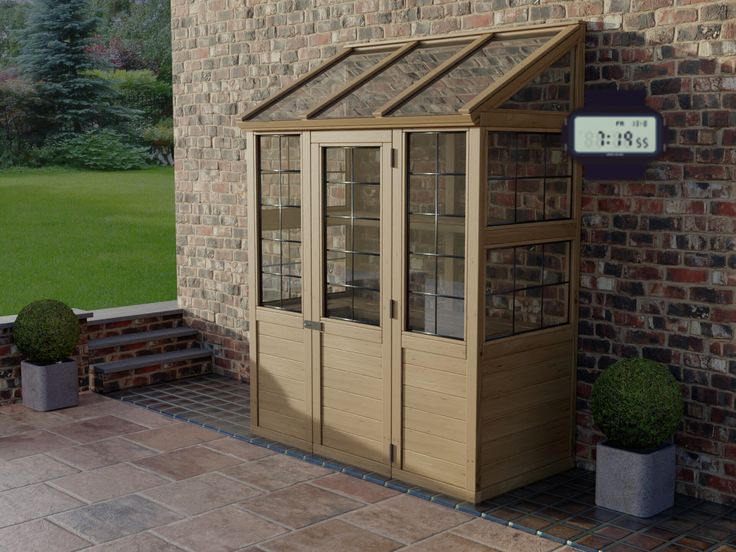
7:19:55
